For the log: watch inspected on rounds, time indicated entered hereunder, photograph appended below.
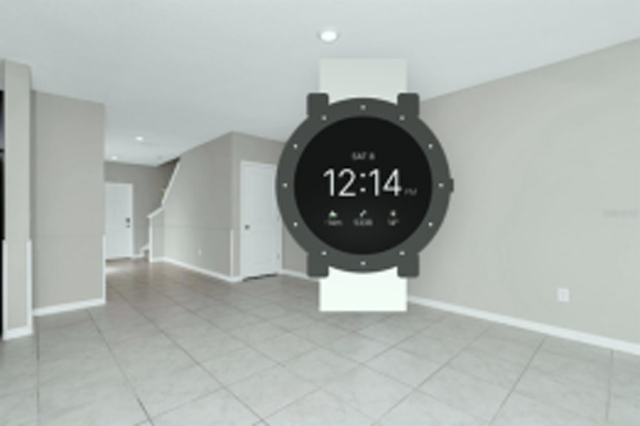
12:14
